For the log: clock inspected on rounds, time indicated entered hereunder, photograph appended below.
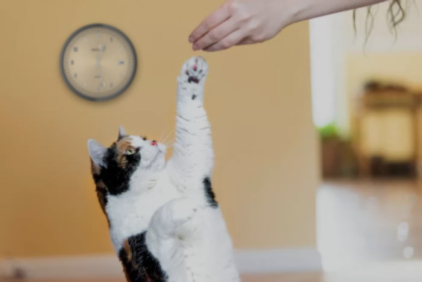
12:28
